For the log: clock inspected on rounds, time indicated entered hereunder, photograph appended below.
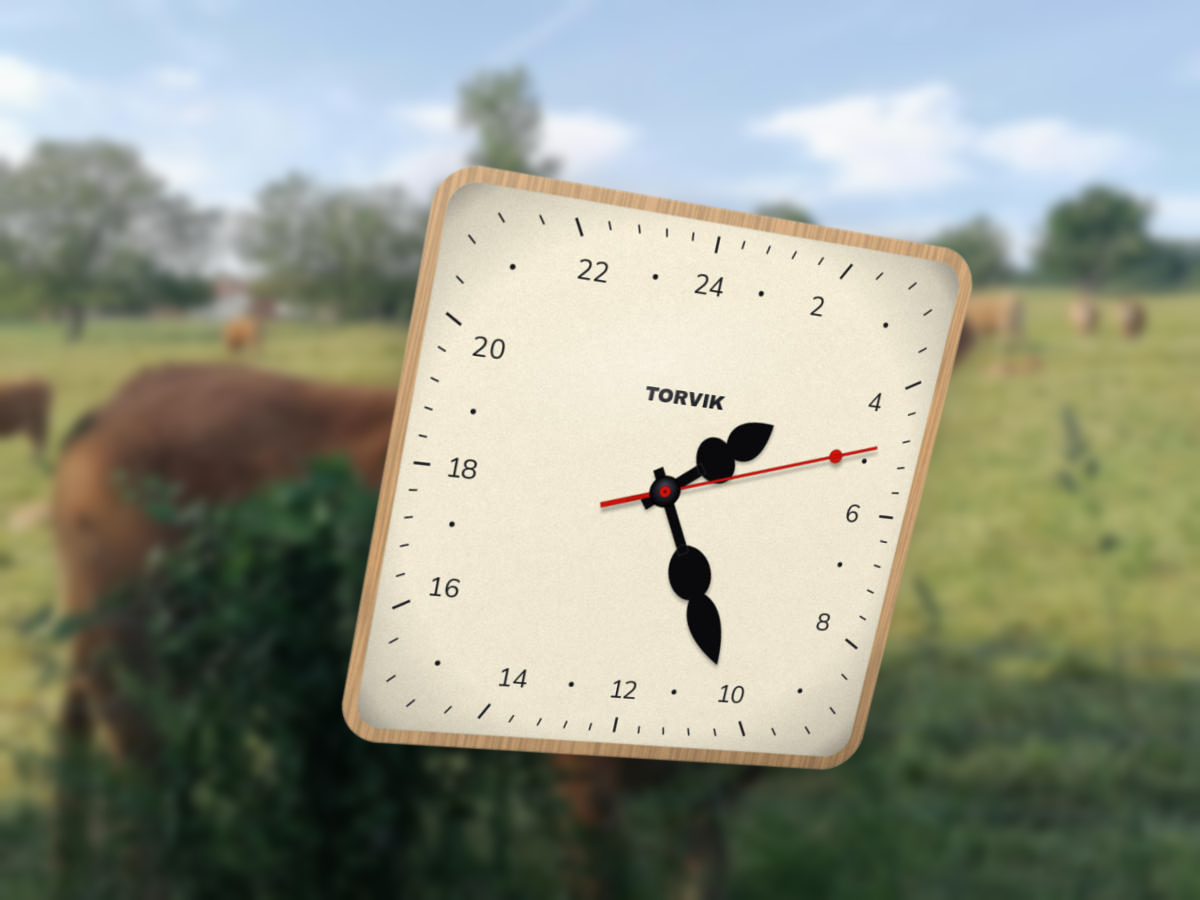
3:25:12
